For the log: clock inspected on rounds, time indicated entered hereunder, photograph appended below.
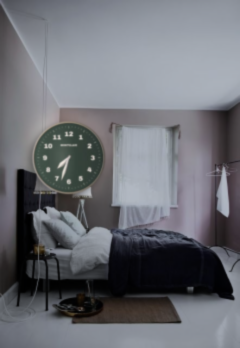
7:33
